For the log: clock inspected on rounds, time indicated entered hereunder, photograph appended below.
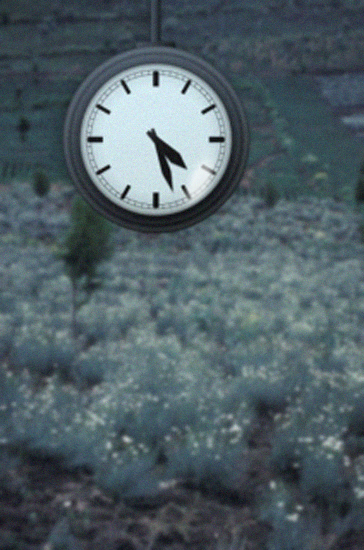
4:27
